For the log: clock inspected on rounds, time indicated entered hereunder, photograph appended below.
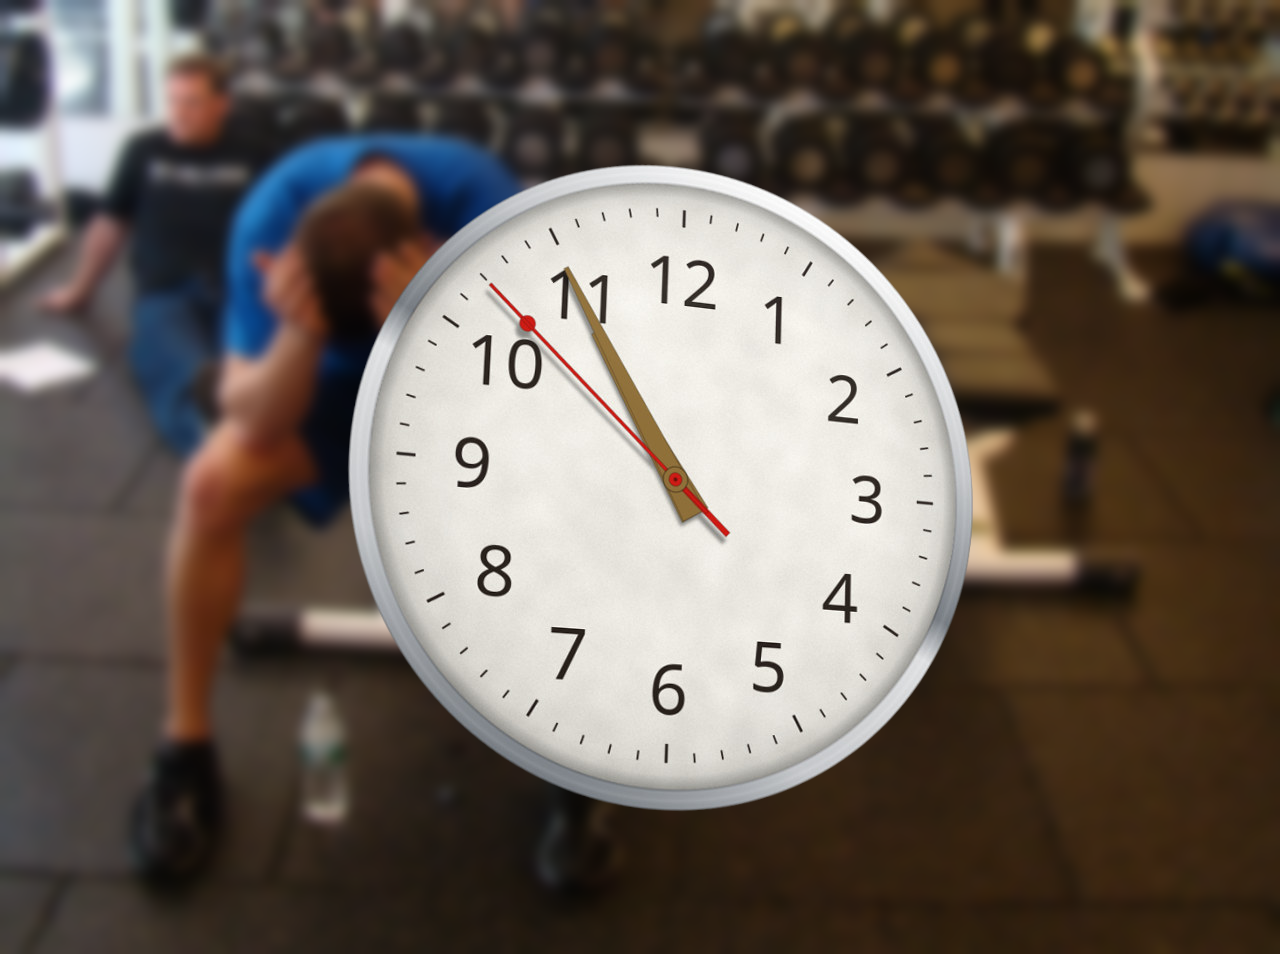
10:54:52
